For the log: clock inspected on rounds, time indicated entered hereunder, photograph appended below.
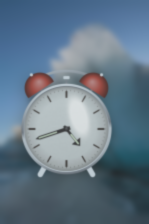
4:42
